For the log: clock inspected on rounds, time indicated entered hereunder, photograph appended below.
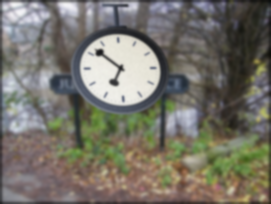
6:52
